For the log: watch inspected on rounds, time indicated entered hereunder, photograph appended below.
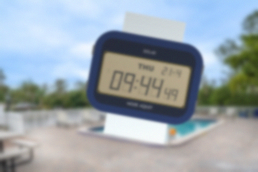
9:44
